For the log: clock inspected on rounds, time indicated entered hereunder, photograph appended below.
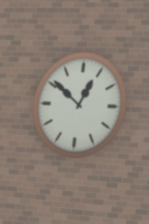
12:51
